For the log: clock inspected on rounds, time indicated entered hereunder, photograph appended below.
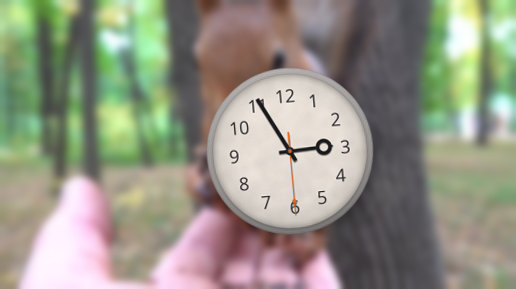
2:55:30
